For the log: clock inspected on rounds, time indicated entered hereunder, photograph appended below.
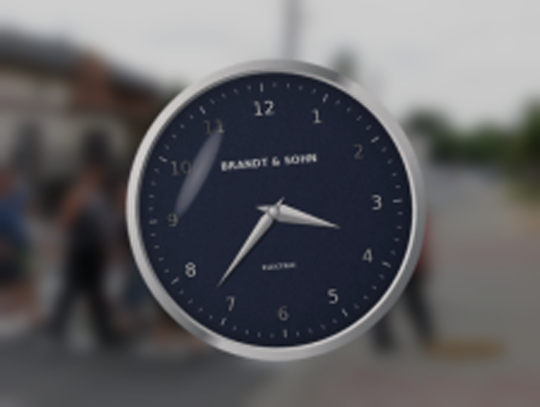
3:37
